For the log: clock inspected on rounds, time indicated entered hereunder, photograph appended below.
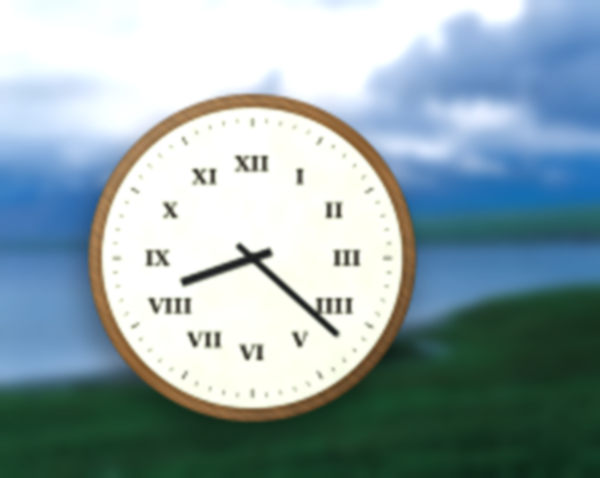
8:22
